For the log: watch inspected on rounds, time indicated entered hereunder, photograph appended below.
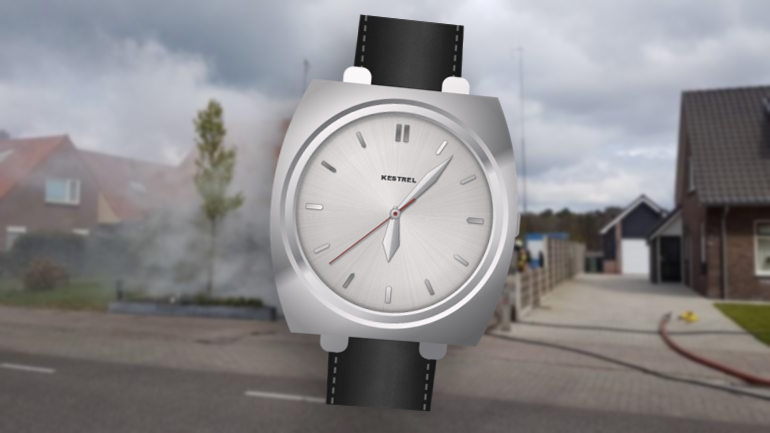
6:06:38
